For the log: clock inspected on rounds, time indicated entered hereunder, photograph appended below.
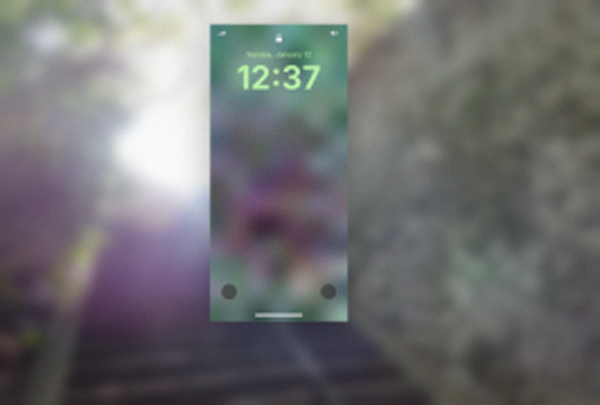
12:37
